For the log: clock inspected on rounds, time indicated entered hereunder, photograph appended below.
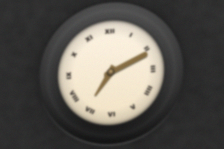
7:11
